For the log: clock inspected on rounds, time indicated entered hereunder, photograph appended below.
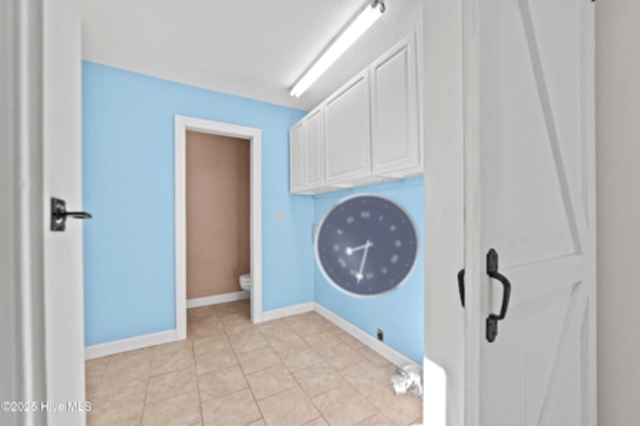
8:33
